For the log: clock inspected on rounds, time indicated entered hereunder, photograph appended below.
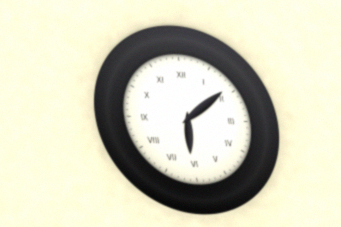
6:09
